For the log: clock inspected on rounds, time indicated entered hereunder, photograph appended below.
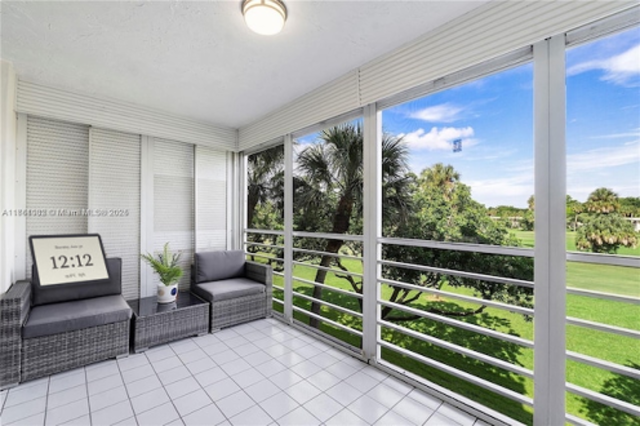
12:12
